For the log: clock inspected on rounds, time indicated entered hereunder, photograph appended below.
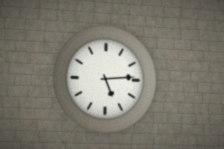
5:14
